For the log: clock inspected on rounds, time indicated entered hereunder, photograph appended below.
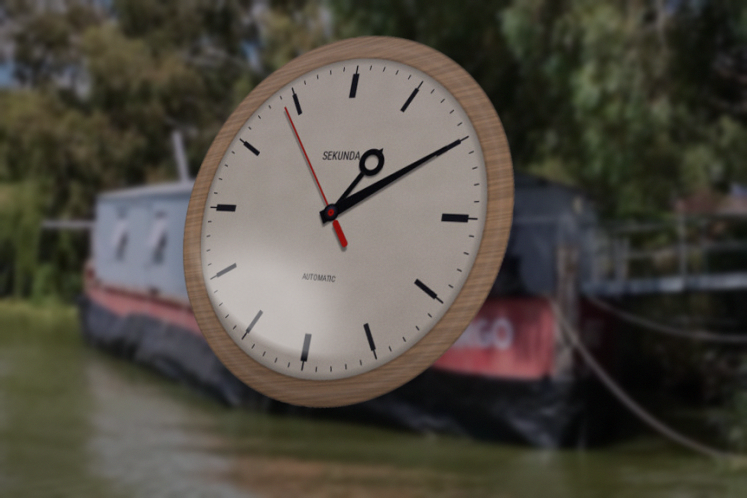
1:09:54
